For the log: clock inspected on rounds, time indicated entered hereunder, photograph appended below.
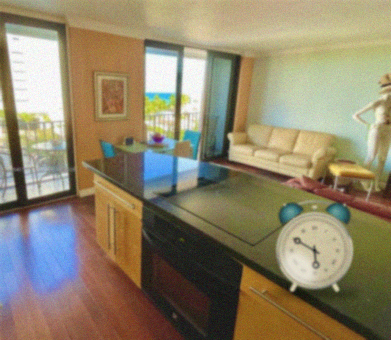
5:50
